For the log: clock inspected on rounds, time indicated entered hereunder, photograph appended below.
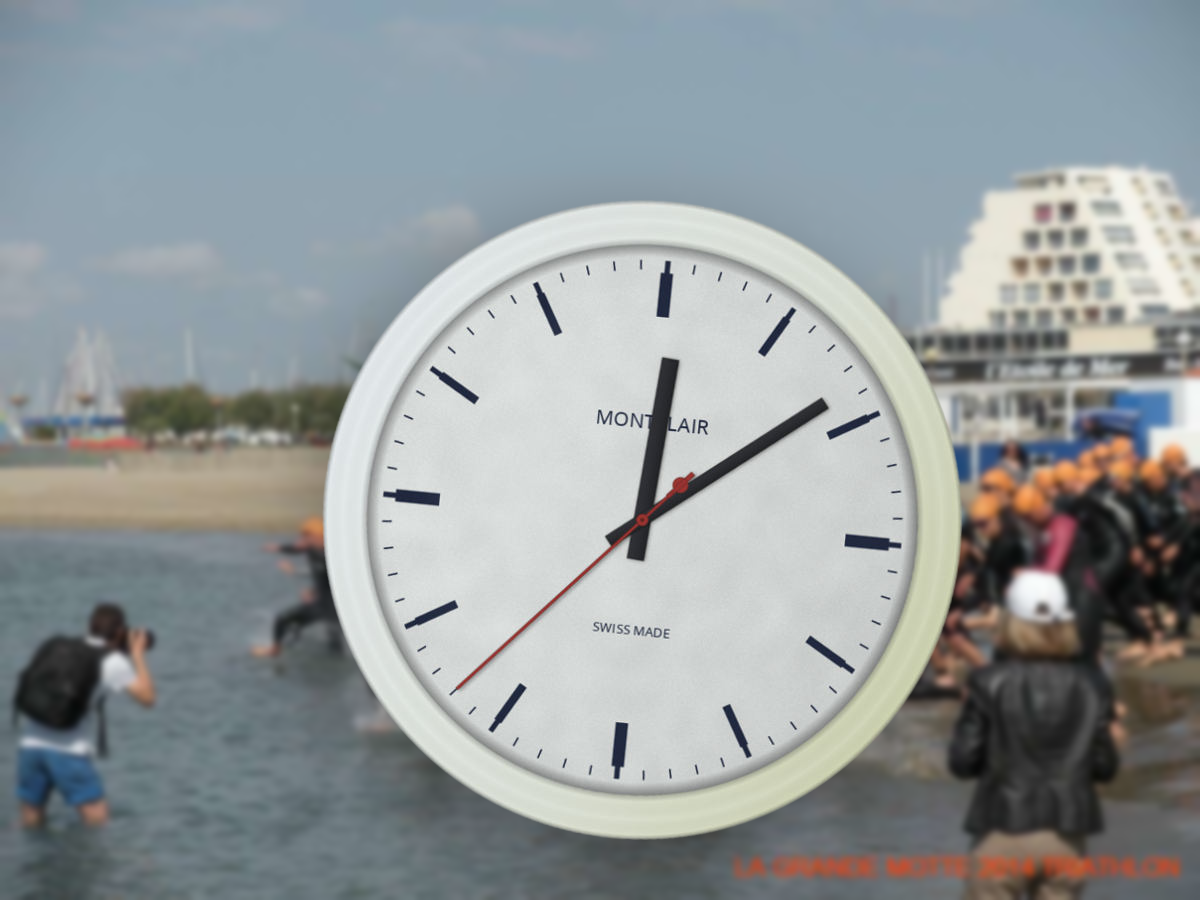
12:08:37
